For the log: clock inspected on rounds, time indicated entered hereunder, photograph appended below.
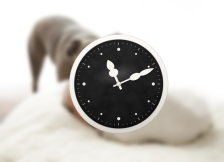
11:11
